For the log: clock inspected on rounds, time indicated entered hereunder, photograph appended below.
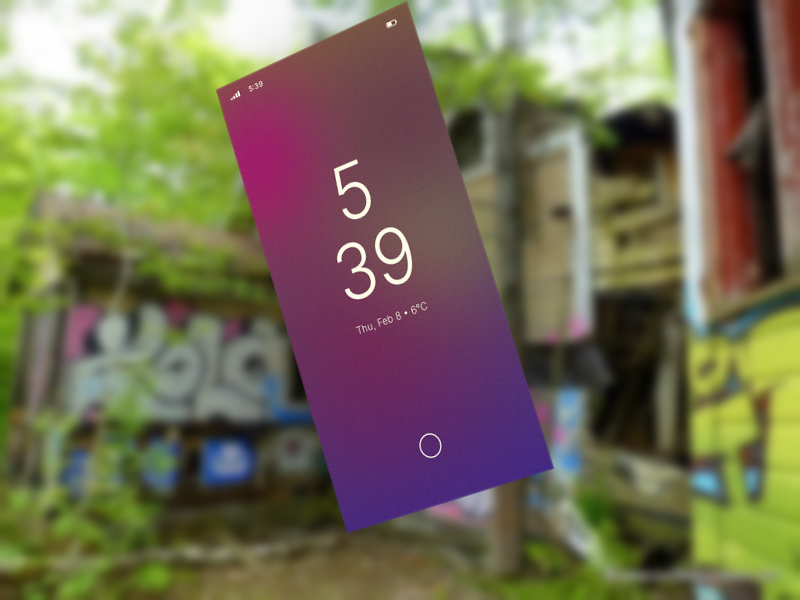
5:39
